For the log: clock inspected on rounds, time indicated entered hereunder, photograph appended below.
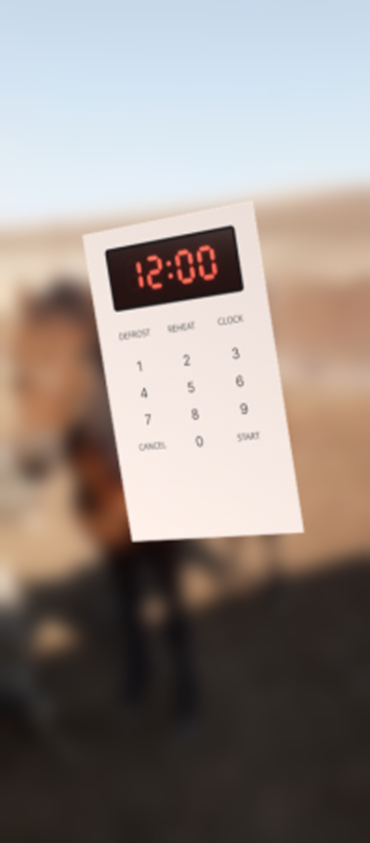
12:00
